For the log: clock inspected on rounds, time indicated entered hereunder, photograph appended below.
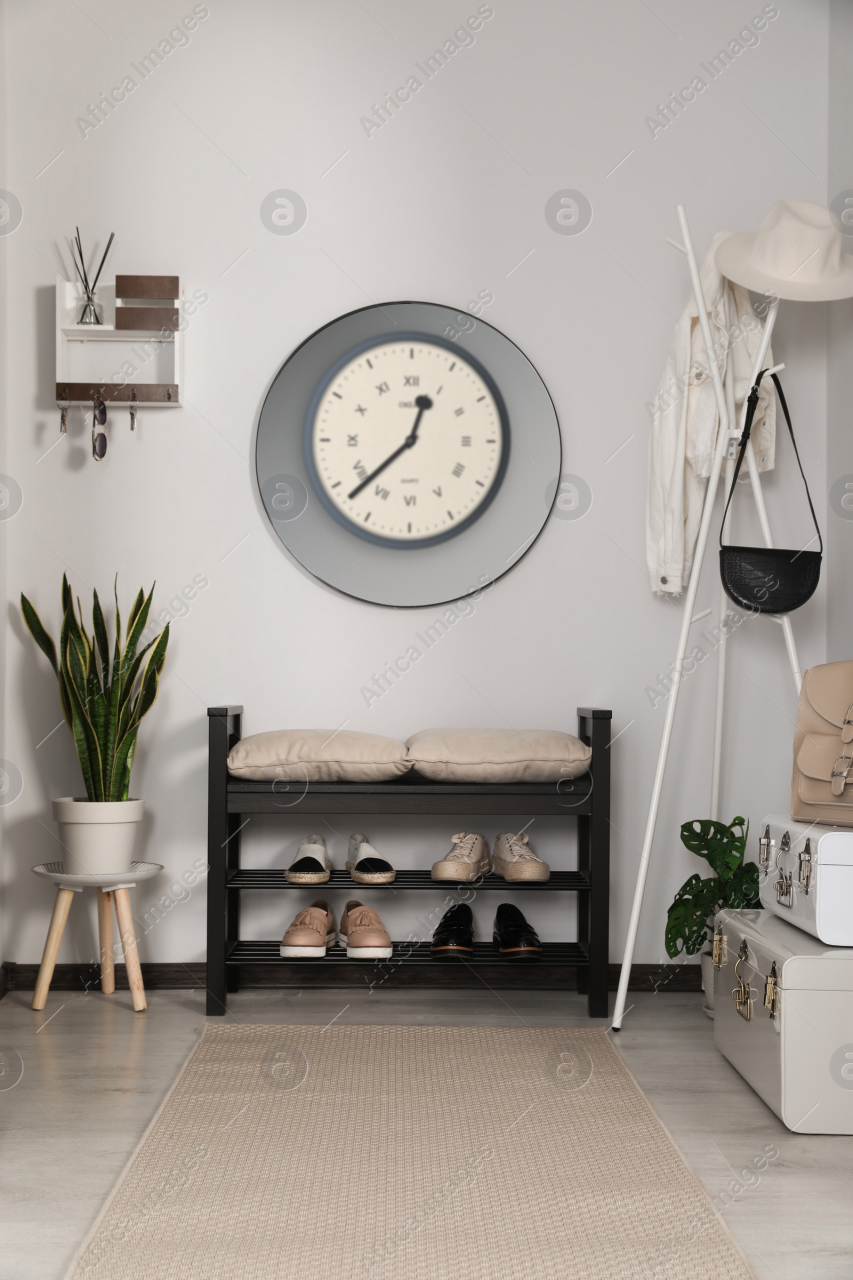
12:38
